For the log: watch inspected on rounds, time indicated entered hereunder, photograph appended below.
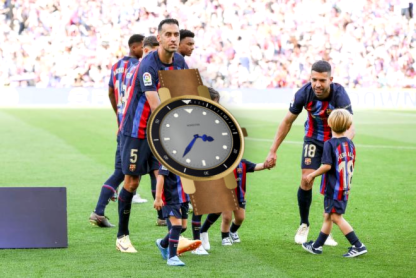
3:37
